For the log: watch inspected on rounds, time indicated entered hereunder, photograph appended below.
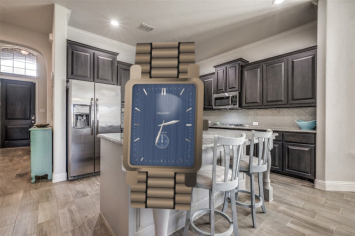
2:33
